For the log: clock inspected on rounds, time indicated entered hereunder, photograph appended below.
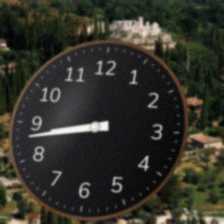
8:43
